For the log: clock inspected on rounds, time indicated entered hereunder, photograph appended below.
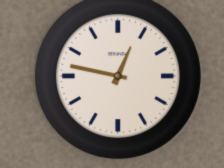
12:47
